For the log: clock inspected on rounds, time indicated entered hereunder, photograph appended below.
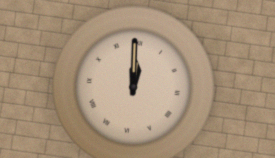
11:59
